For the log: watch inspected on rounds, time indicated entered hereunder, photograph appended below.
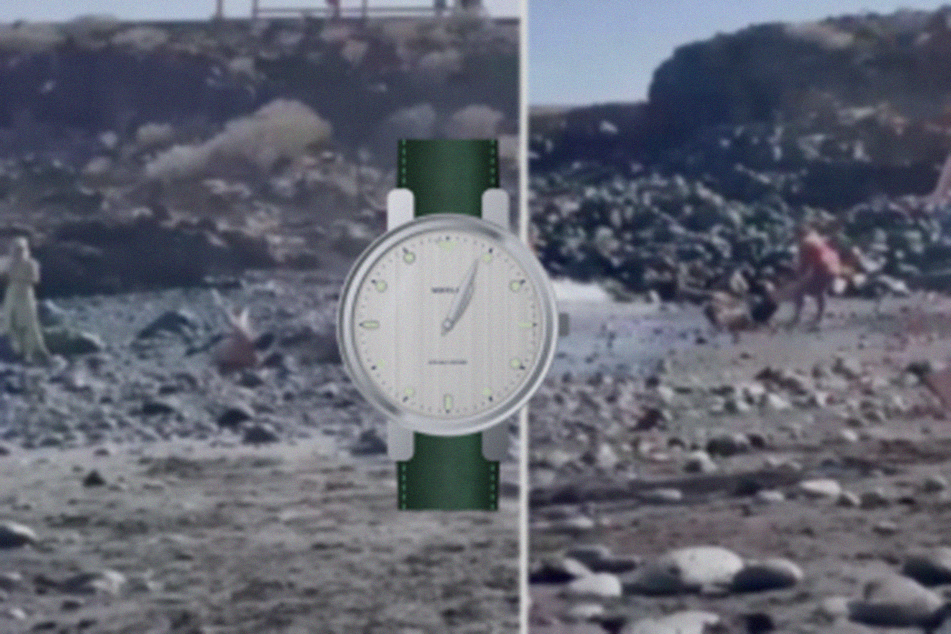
1:04
